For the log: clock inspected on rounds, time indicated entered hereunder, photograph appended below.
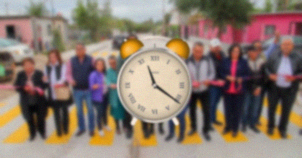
11:21
